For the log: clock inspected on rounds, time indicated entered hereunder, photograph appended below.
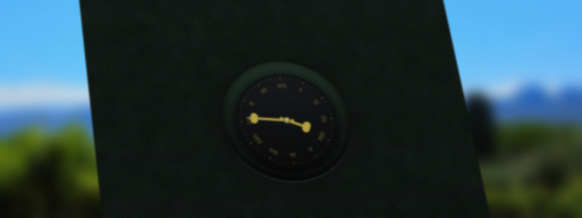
3:46
